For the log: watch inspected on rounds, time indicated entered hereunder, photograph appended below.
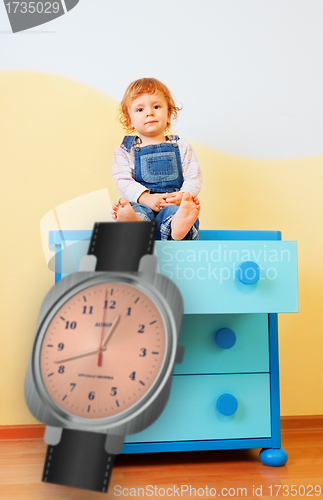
12:41:59
